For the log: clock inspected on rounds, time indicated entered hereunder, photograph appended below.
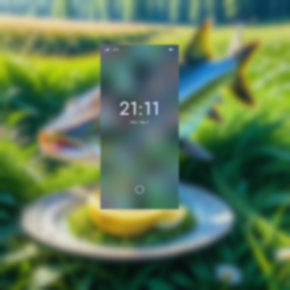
21:11
